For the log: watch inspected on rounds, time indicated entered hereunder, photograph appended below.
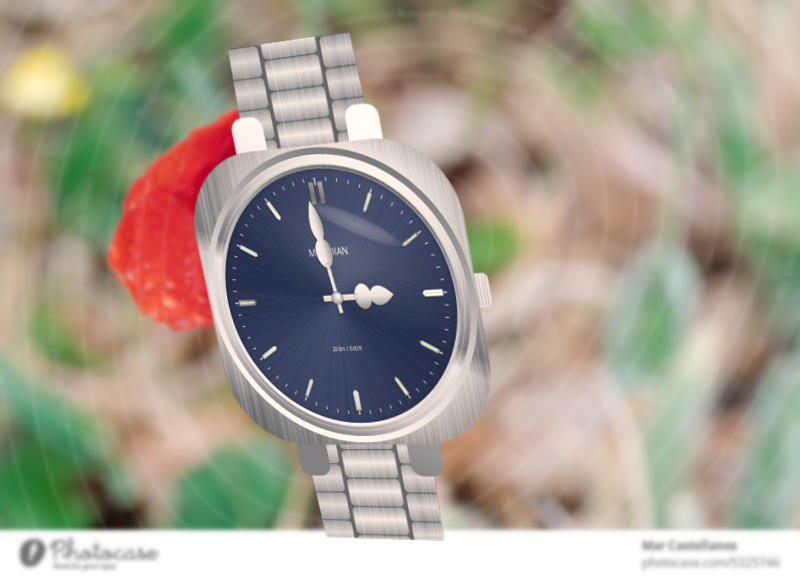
2:59
